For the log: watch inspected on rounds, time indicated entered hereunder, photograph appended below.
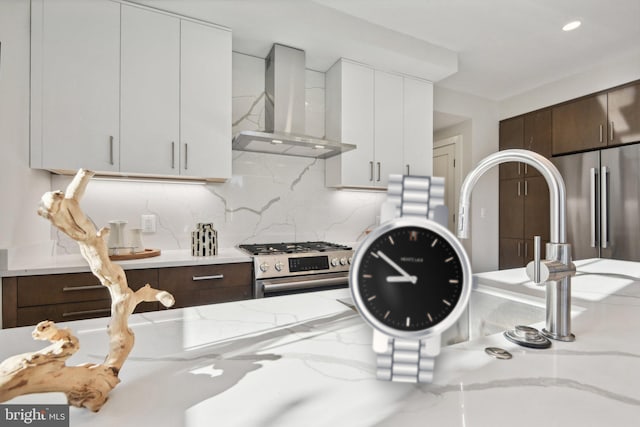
8:51
